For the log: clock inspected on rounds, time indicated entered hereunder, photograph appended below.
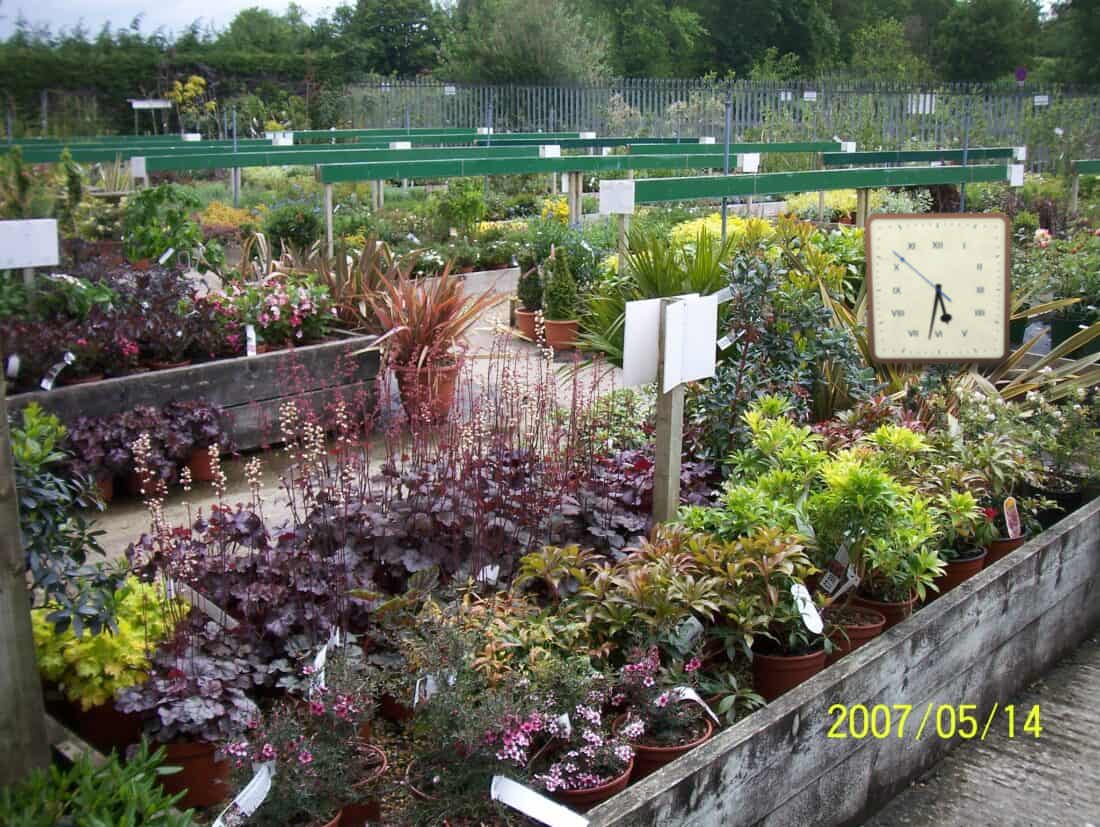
5:31:52
